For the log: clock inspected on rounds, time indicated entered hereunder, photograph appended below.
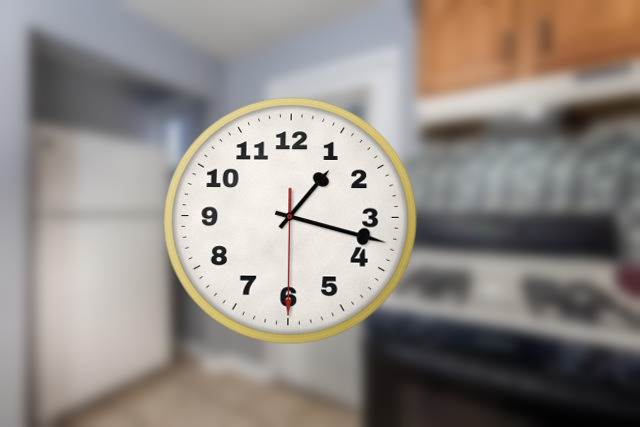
1:17:30
